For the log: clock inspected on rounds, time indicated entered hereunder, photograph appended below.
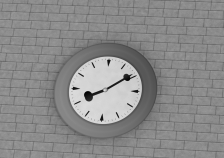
8:09
